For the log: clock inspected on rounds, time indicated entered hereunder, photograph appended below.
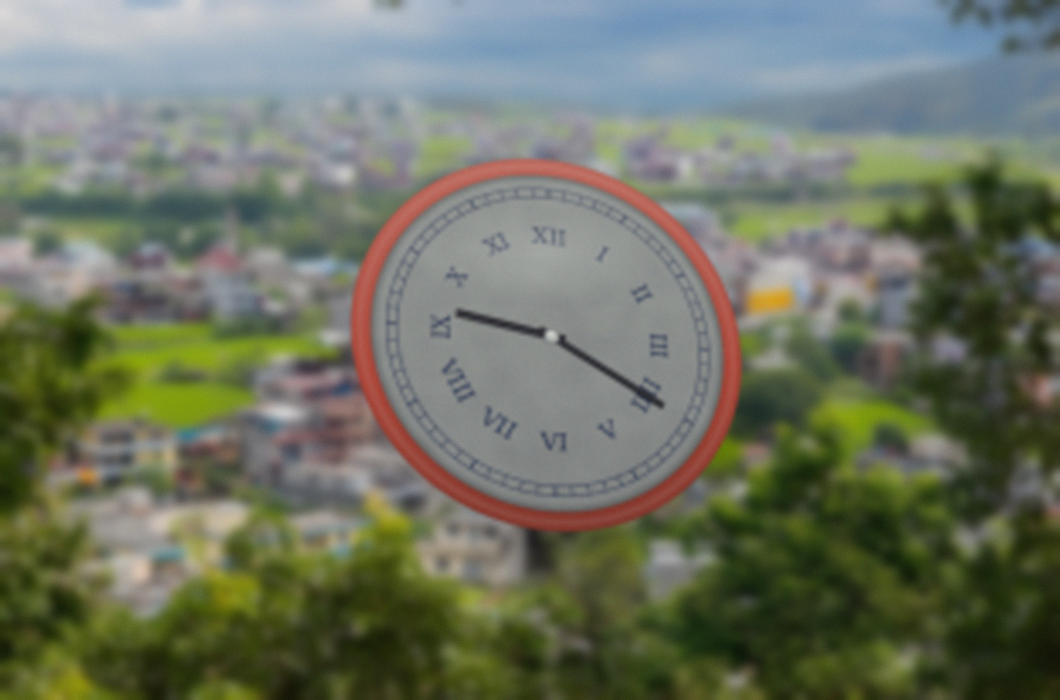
9:20
